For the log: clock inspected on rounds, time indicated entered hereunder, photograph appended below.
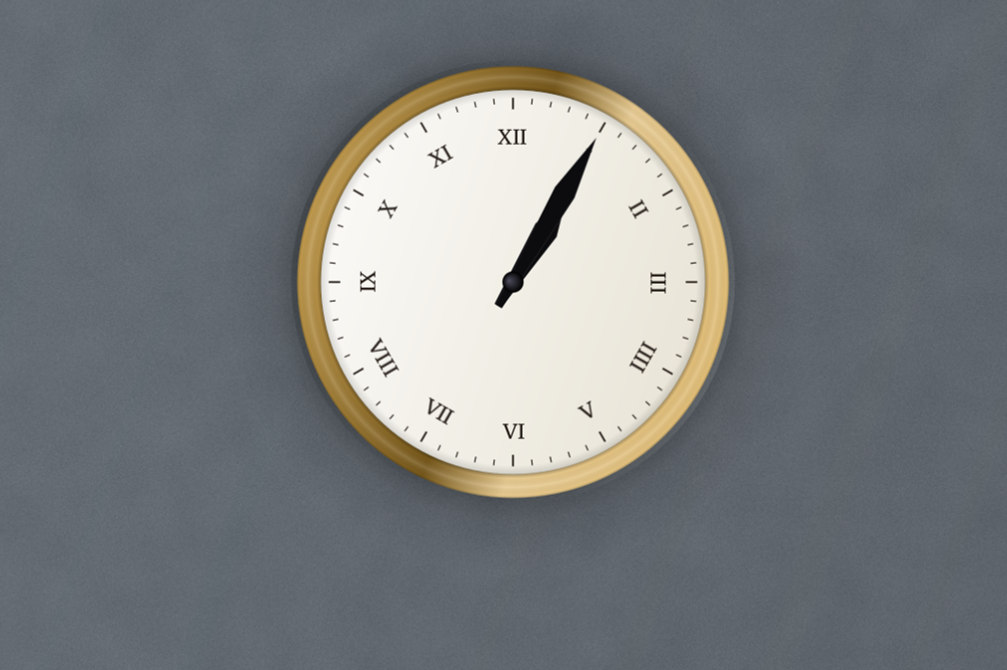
1:05
